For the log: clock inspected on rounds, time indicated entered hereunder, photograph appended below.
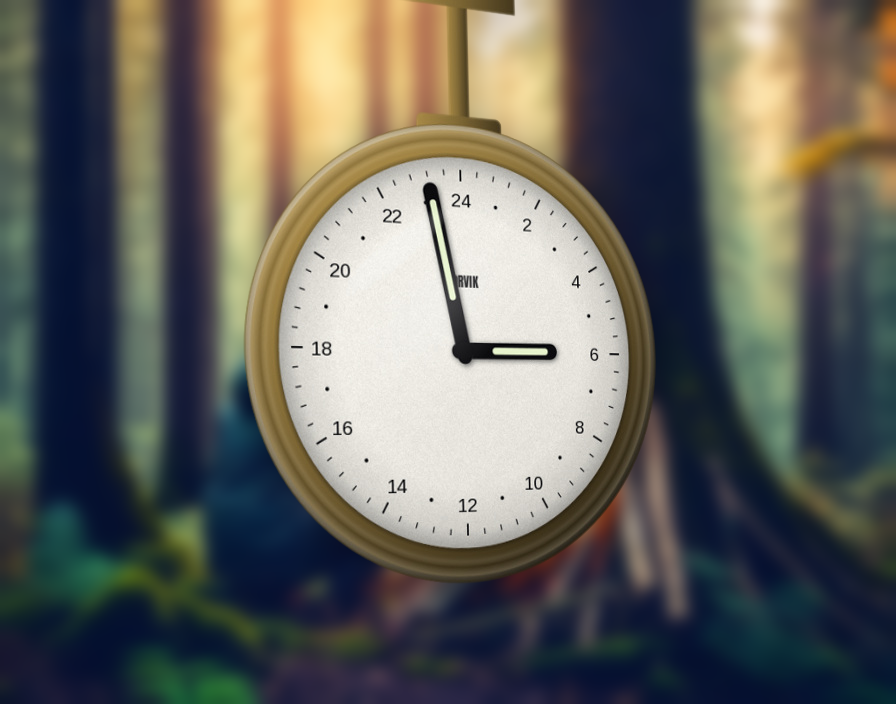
5:58
